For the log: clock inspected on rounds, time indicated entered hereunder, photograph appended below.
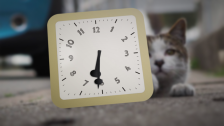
6:31
